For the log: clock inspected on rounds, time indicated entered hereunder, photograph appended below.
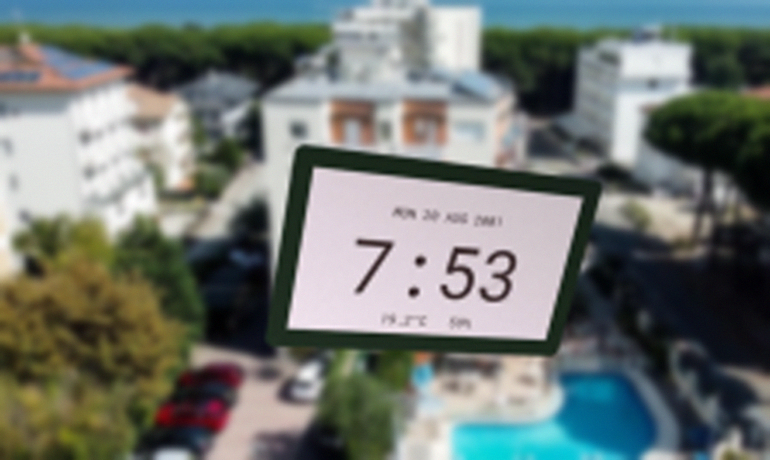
7:53
